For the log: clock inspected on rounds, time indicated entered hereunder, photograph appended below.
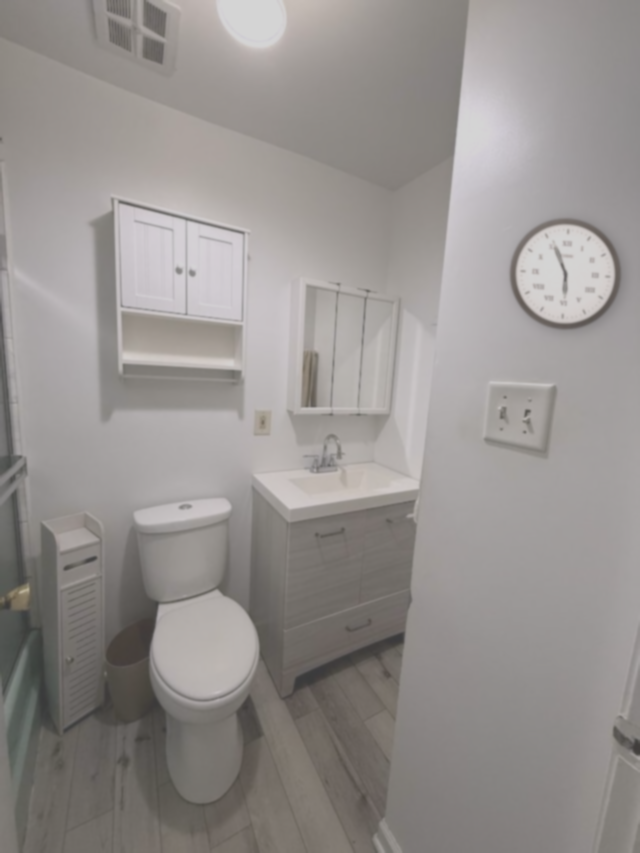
5:56
